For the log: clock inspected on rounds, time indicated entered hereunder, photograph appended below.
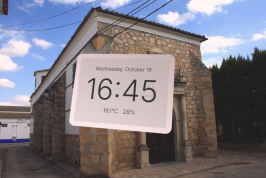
16:45
